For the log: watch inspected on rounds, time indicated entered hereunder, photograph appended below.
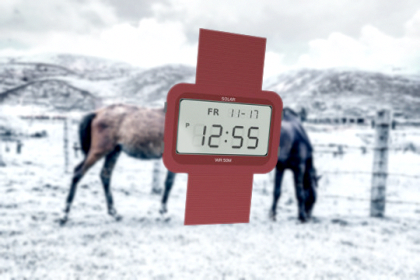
12:55
